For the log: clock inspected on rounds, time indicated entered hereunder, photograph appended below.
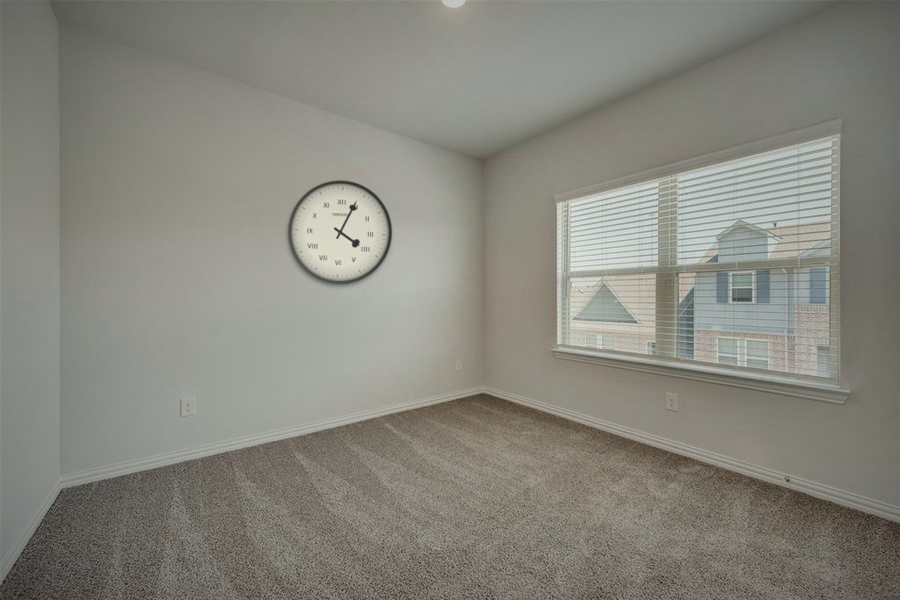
4:04
